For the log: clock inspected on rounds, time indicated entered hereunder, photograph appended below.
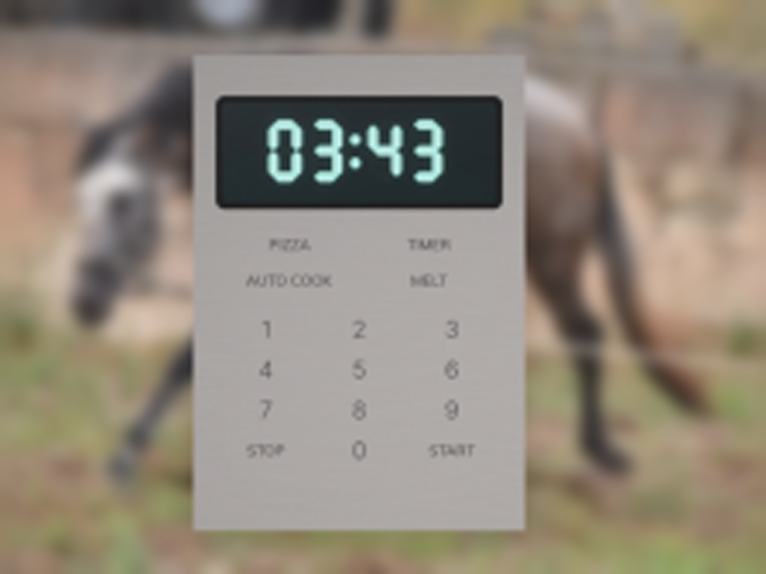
3:43
